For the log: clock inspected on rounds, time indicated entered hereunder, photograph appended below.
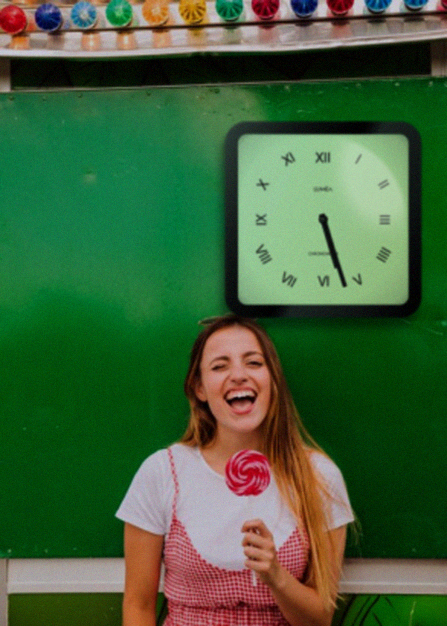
5:27
